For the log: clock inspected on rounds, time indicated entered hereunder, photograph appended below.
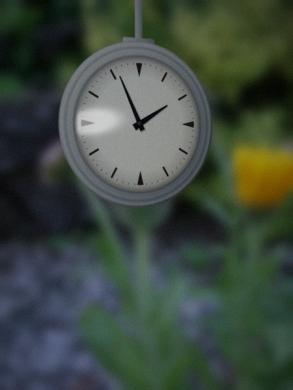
1:56
